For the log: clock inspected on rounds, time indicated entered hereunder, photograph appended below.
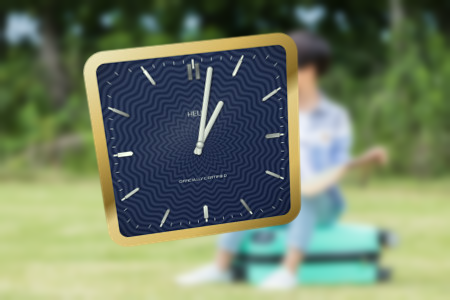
1:02
